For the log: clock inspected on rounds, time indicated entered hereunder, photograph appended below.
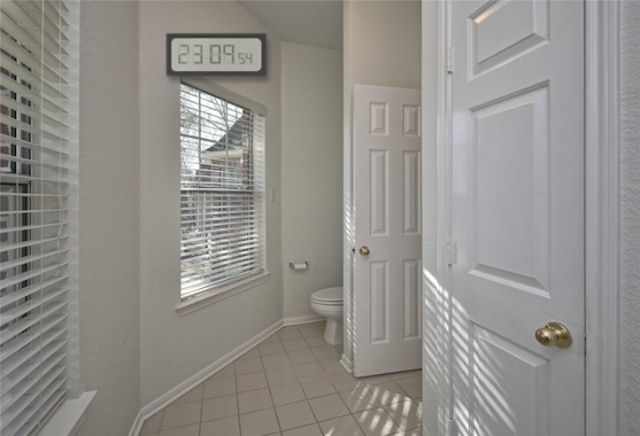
23:09:54
